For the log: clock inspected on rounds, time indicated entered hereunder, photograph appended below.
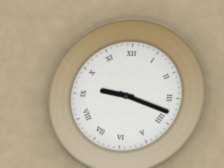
9:18
